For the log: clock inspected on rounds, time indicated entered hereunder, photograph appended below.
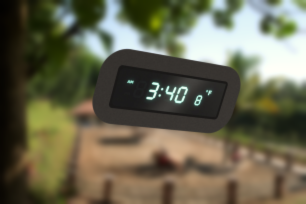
3:40
